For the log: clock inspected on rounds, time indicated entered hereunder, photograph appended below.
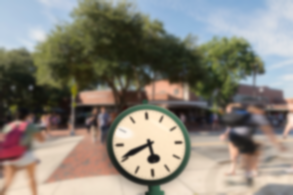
5:41
